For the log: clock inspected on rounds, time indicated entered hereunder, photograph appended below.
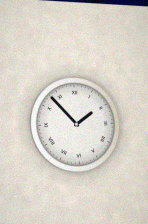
1:53
